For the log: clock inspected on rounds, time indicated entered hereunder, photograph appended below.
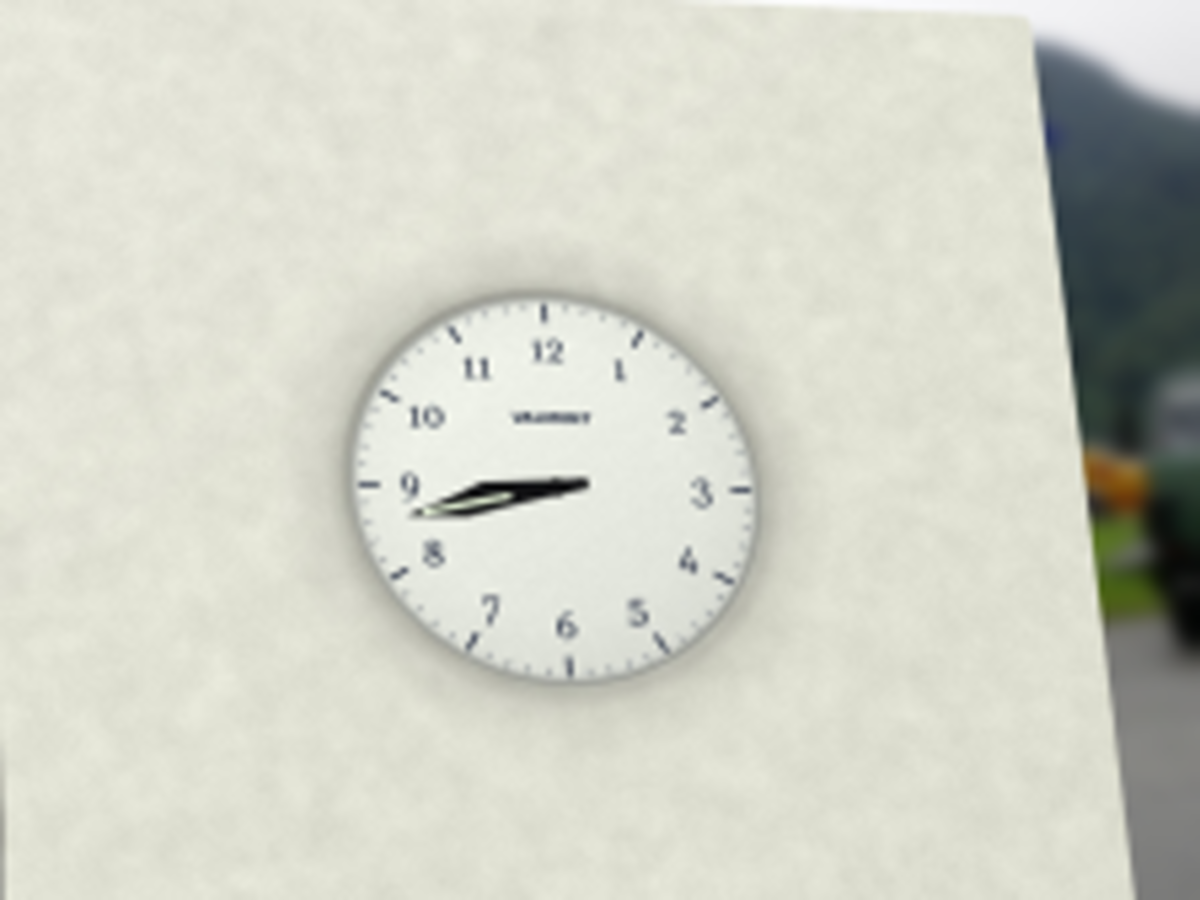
8:43
